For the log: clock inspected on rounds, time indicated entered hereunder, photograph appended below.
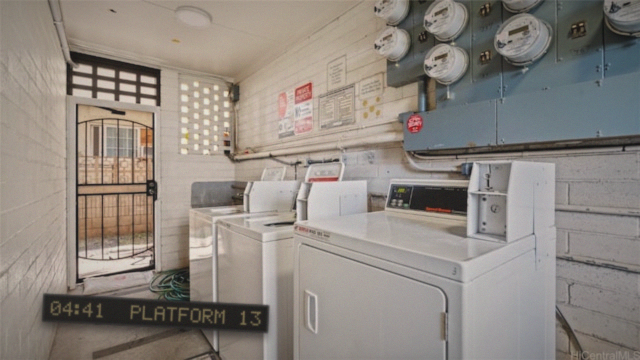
4:41
